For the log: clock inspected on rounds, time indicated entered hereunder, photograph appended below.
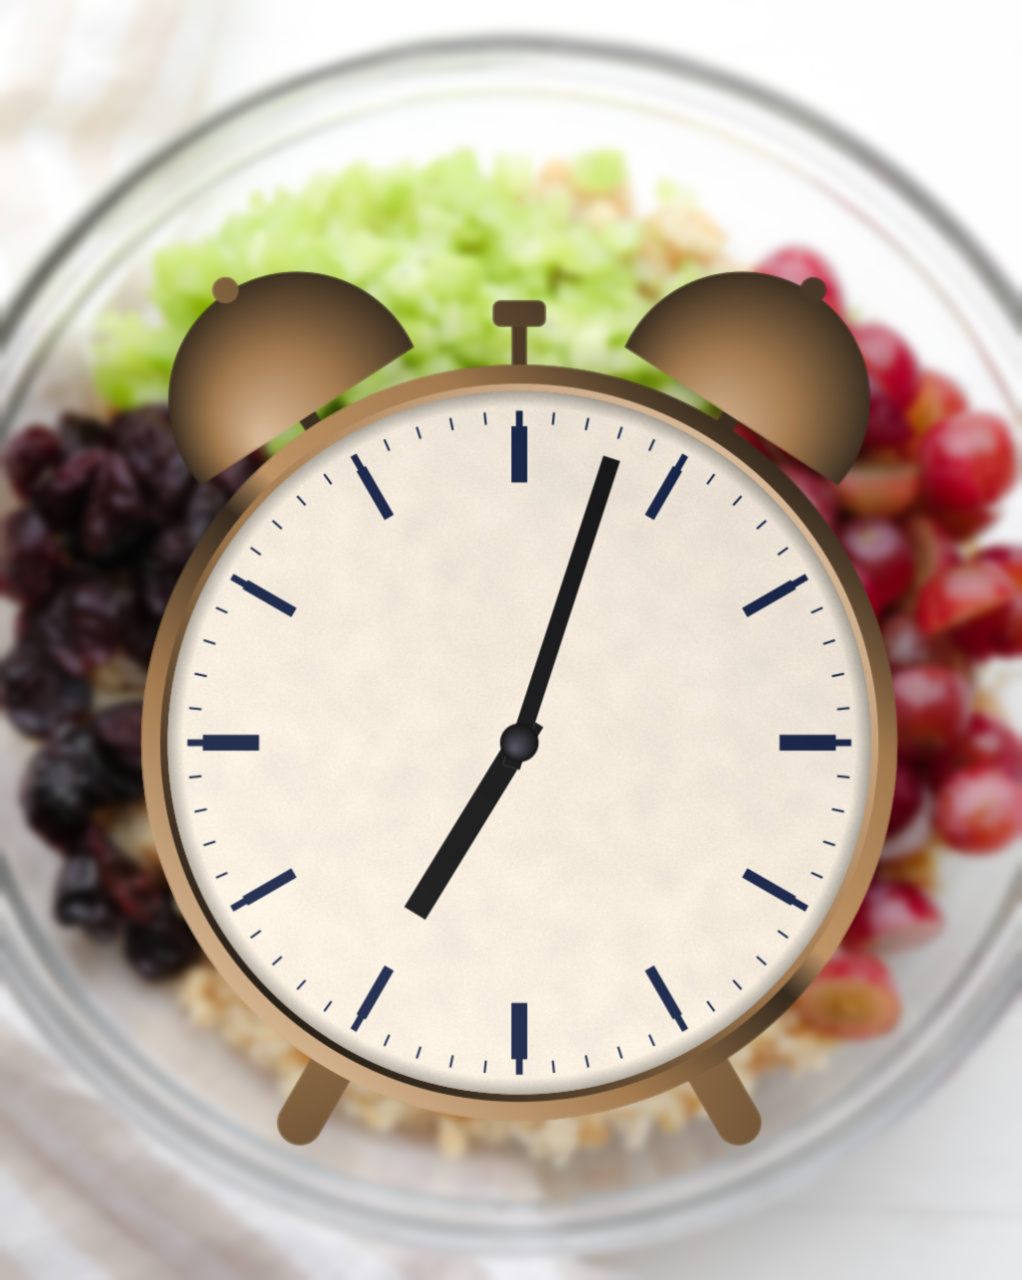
7:03
